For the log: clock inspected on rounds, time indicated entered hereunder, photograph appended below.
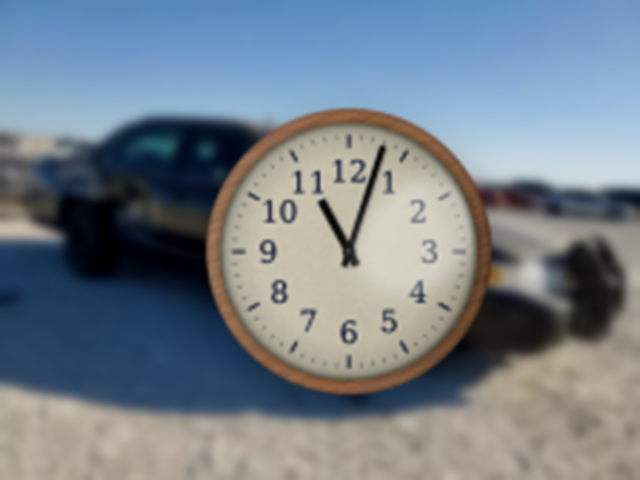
11:03
